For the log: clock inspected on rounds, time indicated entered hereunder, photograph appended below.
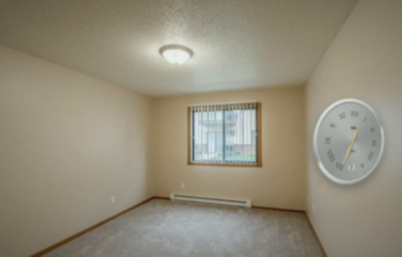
12:34
